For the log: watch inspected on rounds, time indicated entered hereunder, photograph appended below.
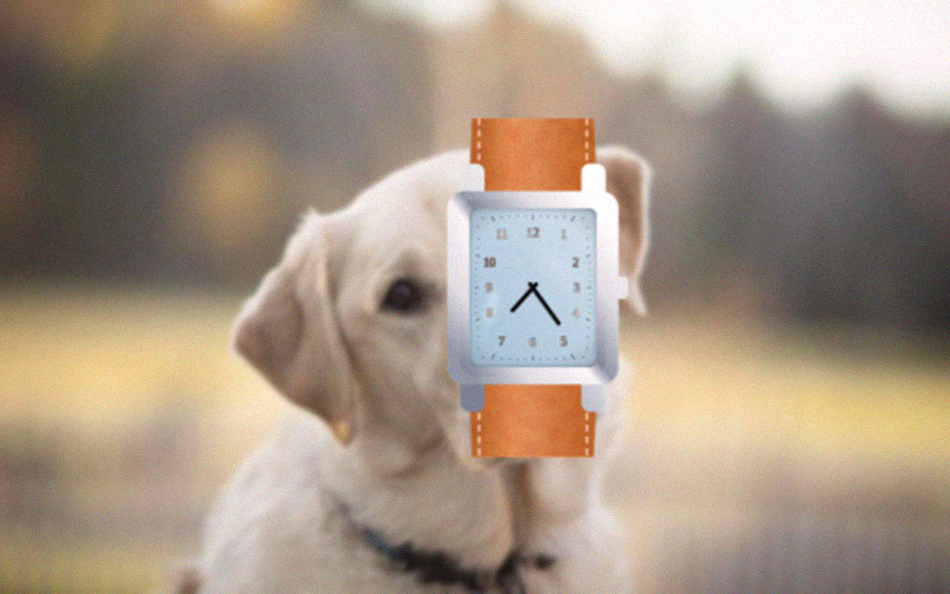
7:24
